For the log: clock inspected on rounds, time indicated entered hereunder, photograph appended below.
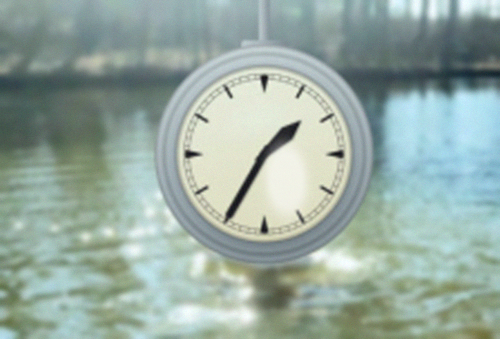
1:35
